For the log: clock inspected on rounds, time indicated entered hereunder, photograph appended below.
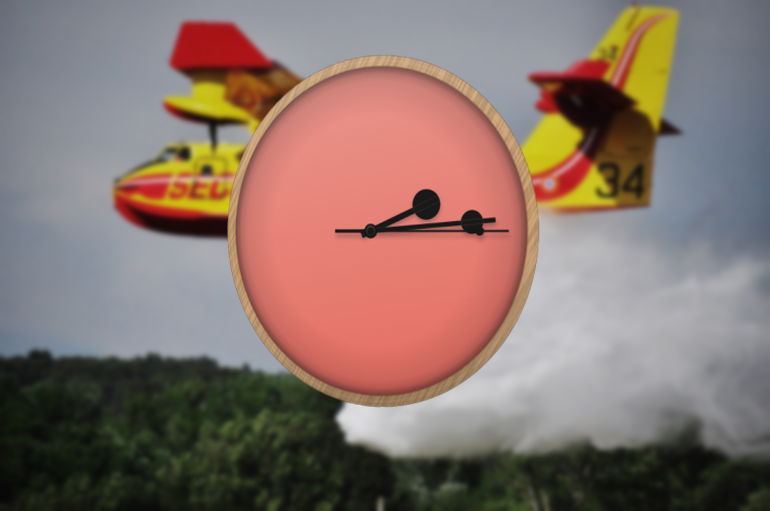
2:14:15
